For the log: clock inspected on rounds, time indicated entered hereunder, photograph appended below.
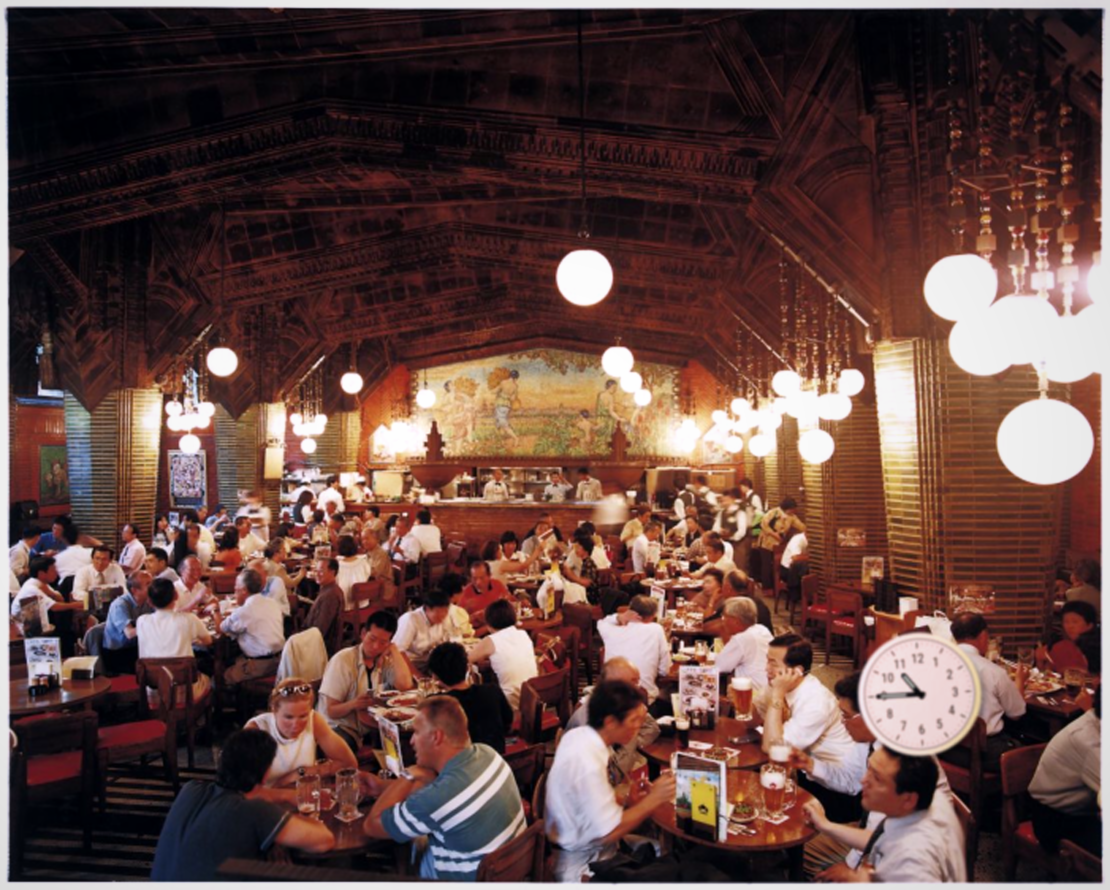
10:45
